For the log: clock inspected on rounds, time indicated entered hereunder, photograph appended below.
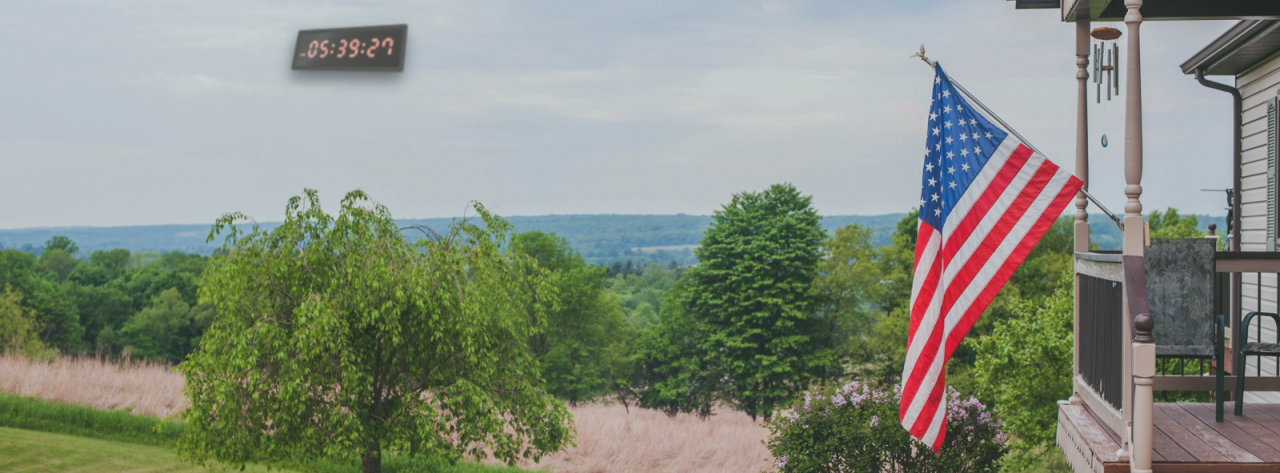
5:39:27
